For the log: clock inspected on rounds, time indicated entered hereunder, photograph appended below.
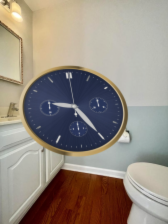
9:25
